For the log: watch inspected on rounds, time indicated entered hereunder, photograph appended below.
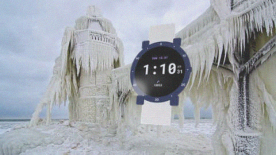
1:10
